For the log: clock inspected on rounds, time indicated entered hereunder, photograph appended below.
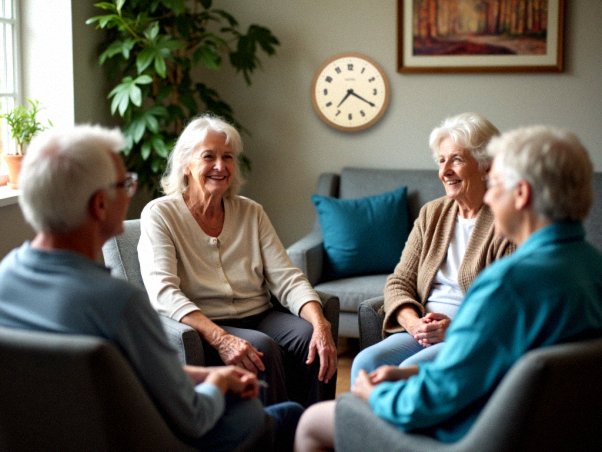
7:20
